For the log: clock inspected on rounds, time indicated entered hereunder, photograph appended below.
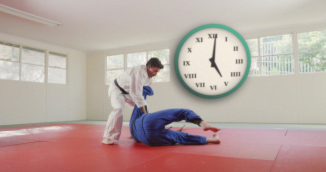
5:01
